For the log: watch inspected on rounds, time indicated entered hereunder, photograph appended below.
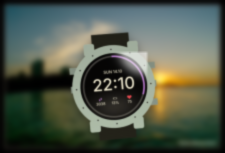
22:10
